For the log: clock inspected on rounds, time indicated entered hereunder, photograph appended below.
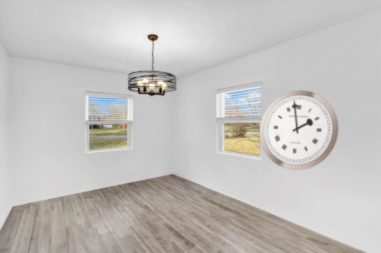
1:58
